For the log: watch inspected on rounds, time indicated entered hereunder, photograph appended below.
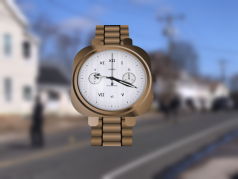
9:19
